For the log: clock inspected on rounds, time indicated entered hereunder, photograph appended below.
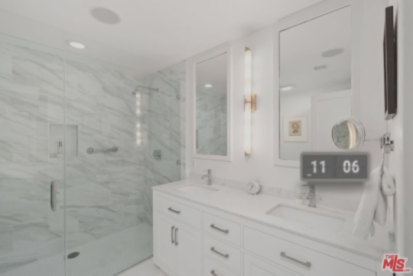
11:06
